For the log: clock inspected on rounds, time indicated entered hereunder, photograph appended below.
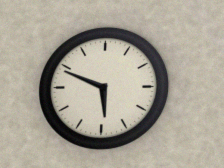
5:49
